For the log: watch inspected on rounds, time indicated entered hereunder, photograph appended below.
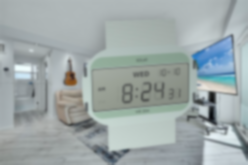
8:24
